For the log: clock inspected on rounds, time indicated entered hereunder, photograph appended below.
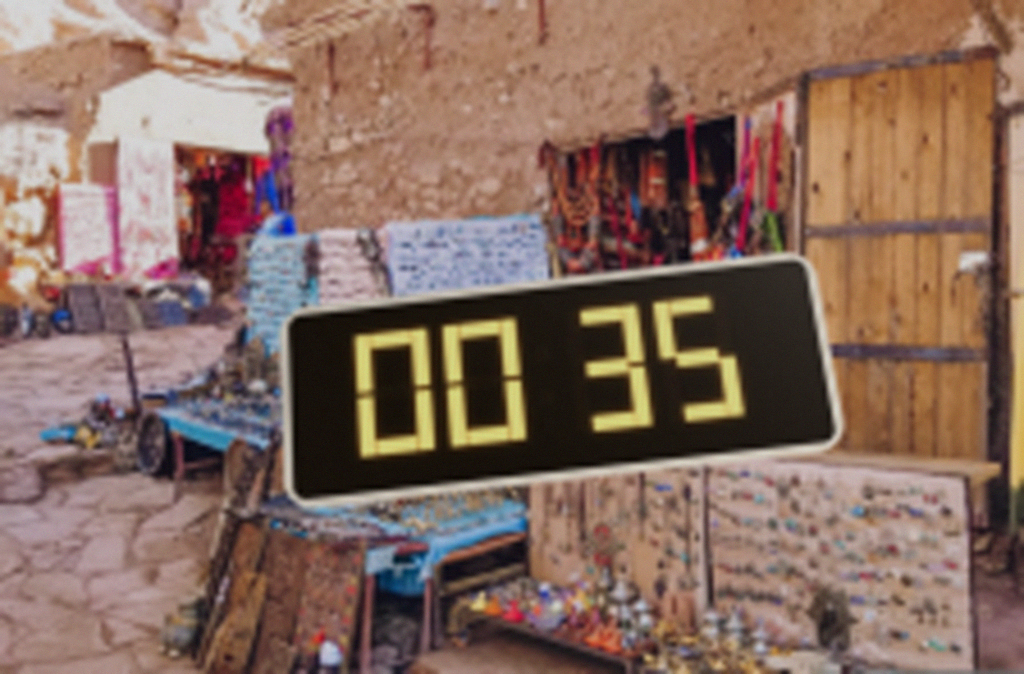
0:35
